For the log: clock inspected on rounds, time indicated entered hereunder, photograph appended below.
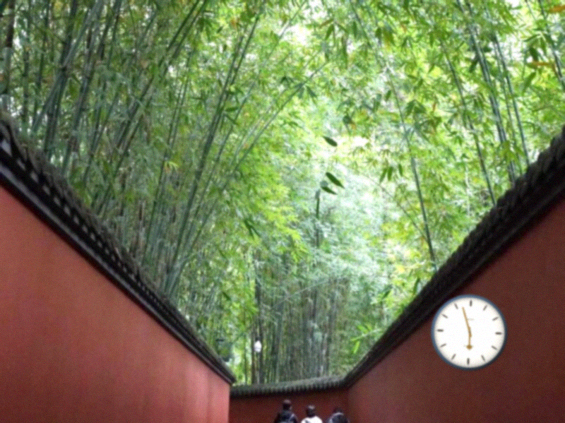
5:57
